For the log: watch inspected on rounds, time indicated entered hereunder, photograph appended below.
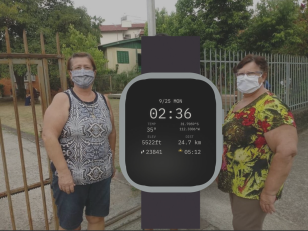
2:36
